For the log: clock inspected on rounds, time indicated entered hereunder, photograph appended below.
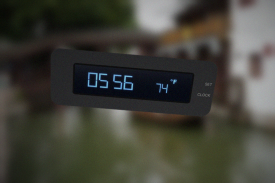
5:56
